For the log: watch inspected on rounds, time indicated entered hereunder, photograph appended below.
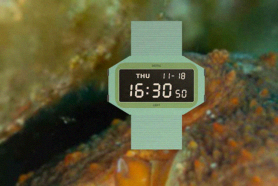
16:30:50
